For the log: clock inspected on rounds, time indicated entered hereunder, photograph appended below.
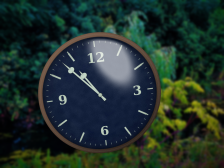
10:53
